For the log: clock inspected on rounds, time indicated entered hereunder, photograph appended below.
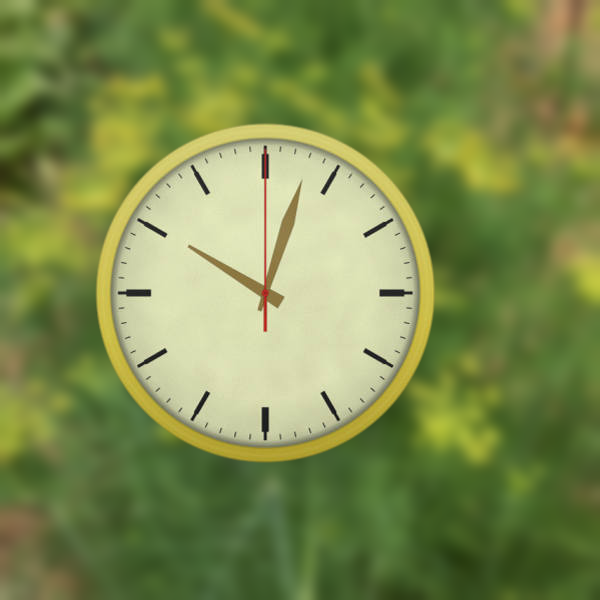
10:03:00
